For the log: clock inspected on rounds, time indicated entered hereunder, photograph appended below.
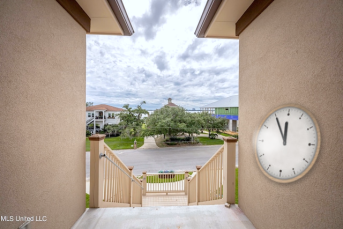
11:55
